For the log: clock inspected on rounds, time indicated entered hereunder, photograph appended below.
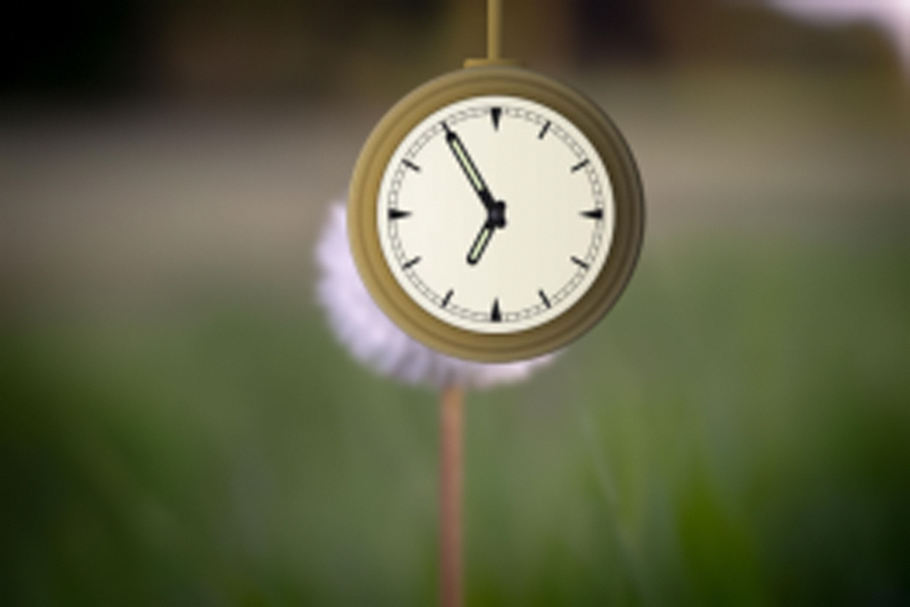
6:55
